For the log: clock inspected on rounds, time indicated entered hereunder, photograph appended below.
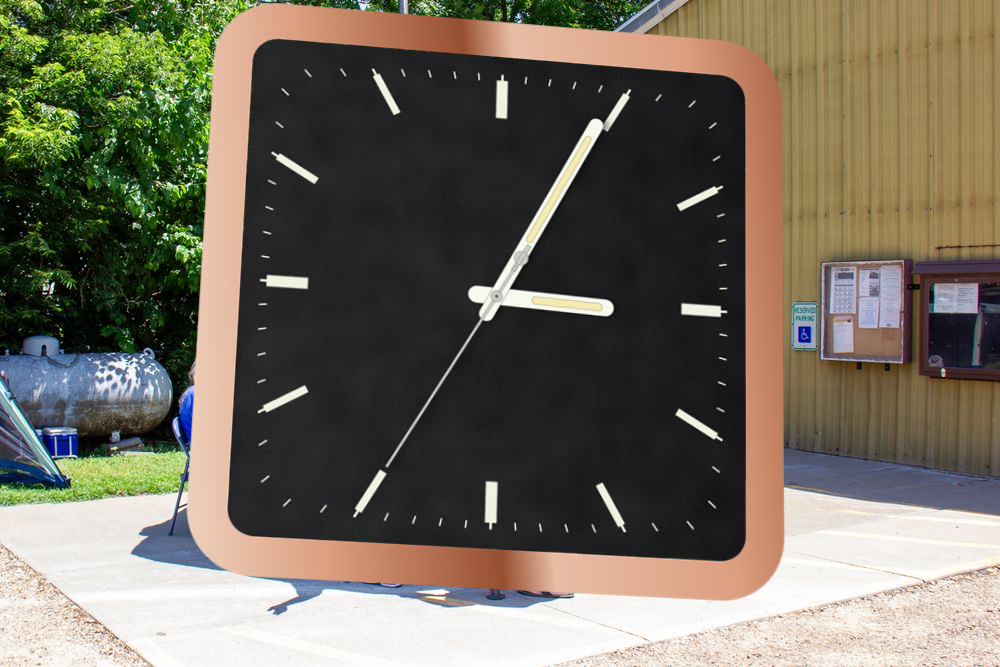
3:04:35
